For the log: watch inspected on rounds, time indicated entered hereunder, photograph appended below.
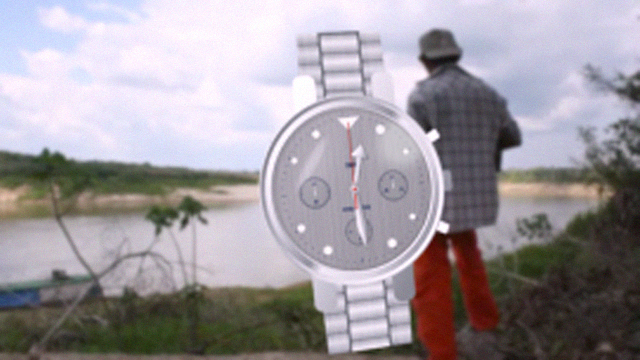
12:29
